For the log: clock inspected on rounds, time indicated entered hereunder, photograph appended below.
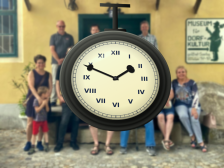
1:49
